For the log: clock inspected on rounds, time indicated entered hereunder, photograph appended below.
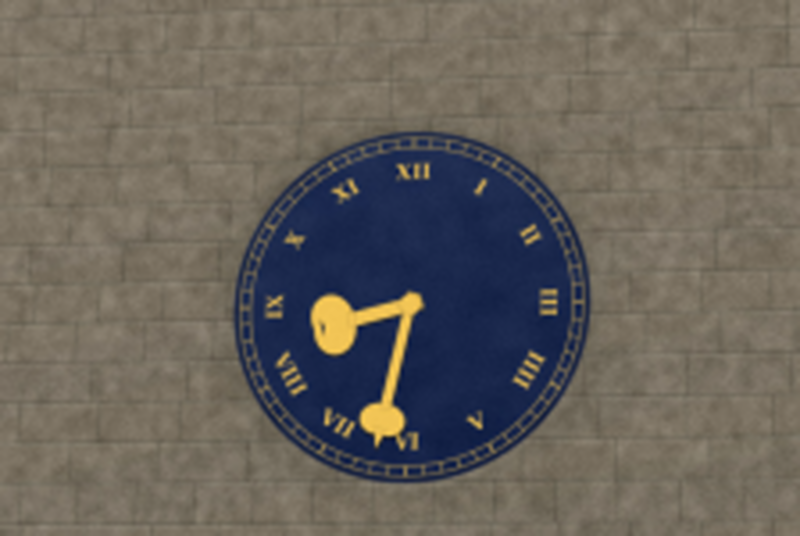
8:32
